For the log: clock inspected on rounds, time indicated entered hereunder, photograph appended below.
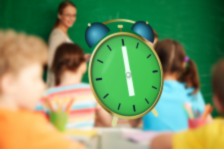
6:00
